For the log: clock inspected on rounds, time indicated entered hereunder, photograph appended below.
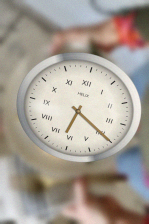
6:20
